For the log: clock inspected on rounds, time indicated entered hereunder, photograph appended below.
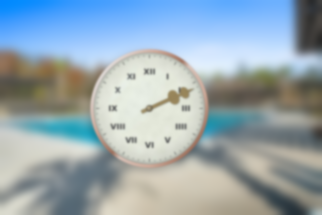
2:11
